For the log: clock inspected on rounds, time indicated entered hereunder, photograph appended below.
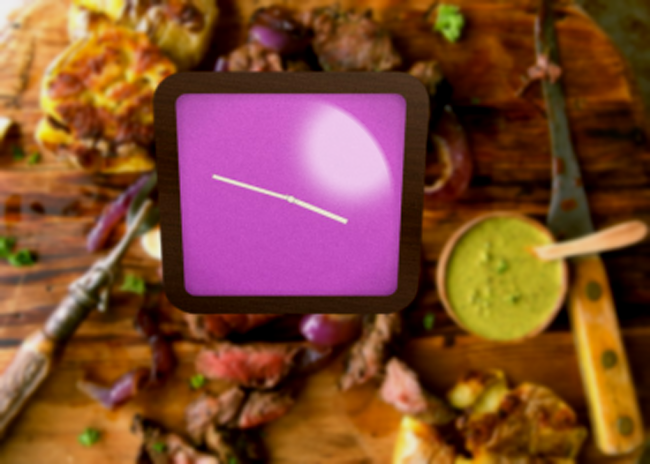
3:48
